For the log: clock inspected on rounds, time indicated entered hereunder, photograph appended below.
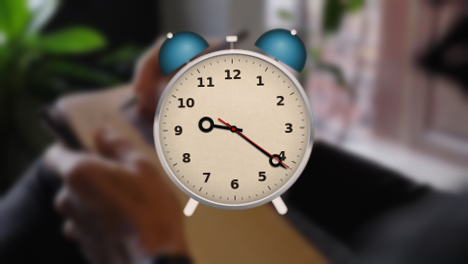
9:21:21
